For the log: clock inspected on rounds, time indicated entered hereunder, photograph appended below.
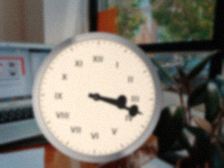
3:18
